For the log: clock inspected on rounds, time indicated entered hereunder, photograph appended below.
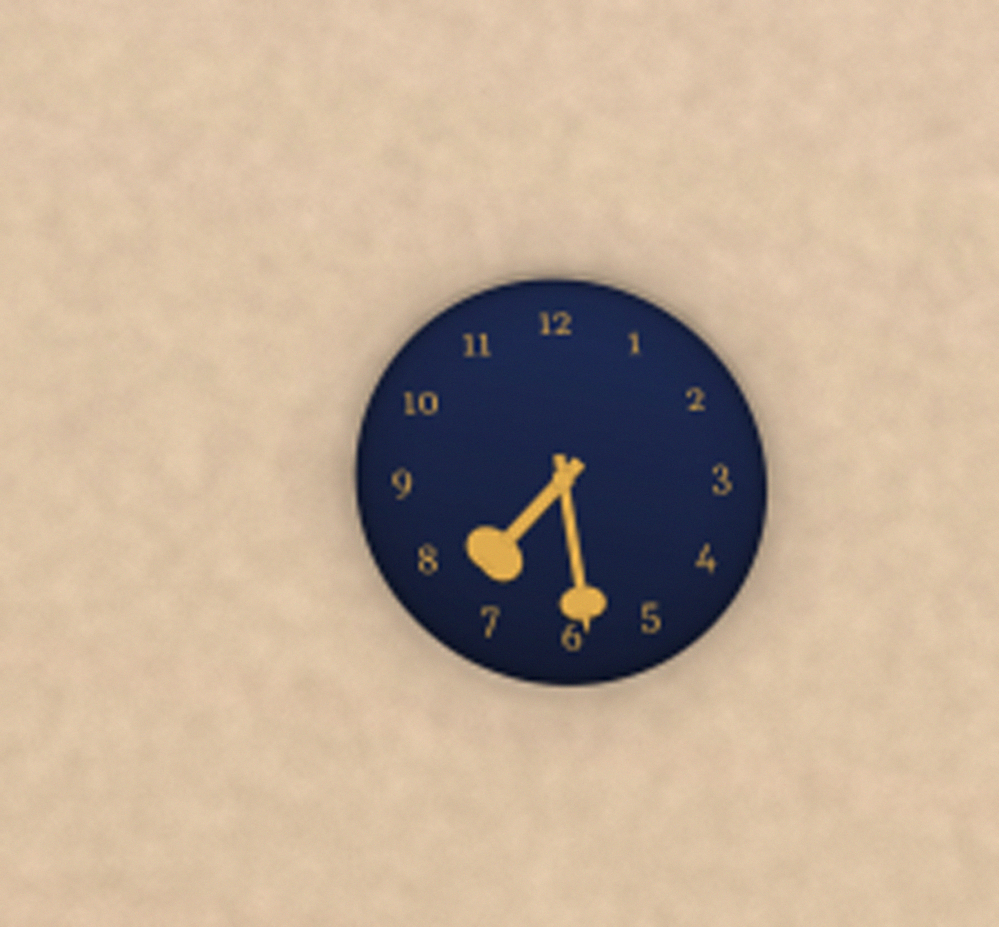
7:29
